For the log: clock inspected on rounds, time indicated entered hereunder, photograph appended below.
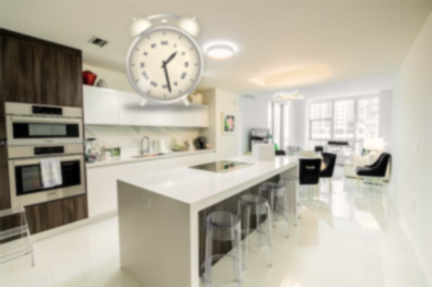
1:28
